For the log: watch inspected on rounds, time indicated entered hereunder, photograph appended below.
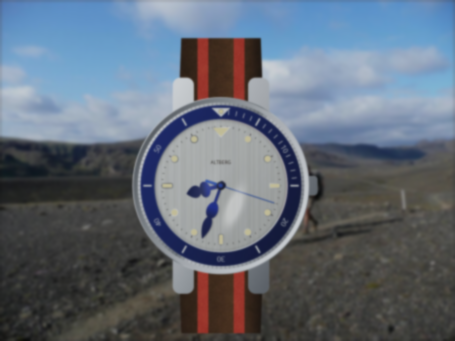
8:33:18
